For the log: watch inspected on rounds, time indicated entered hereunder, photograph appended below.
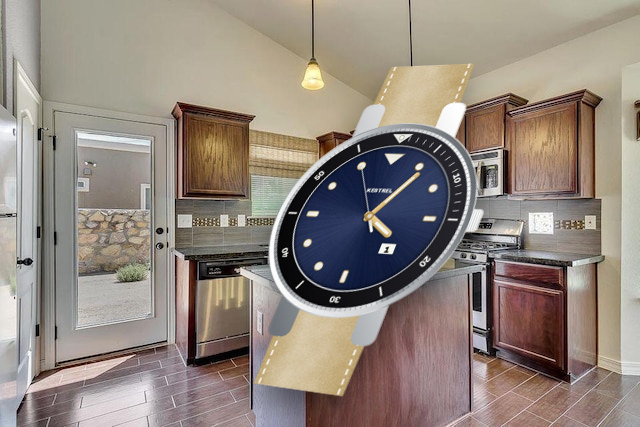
4:05:55
